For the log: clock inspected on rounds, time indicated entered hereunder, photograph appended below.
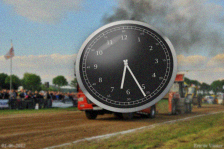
6:26
